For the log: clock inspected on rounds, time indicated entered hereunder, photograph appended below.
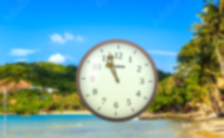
10:57
